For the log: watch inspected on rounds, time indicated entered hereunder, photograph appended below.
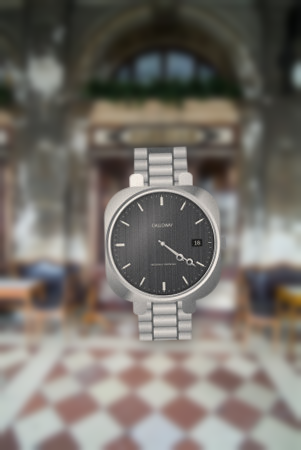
4:21
